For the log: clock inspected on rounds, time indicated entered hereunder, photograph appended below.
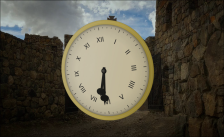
6:31
